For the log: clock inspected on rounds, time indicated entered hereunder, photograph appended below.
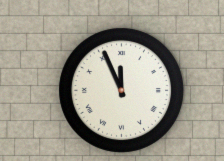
11:56
